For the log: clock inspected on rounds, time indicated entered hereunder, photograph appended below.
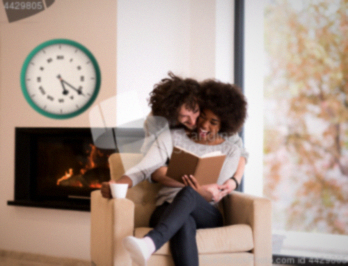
5:21
